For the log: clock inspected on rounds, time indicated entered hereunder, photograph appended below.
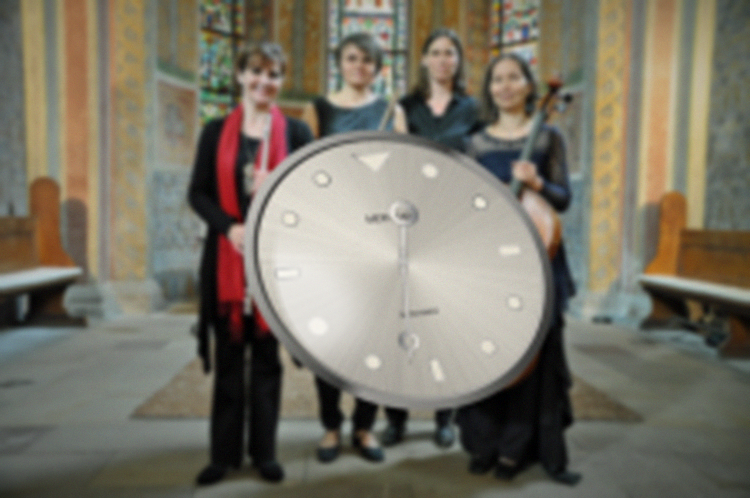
12:32
